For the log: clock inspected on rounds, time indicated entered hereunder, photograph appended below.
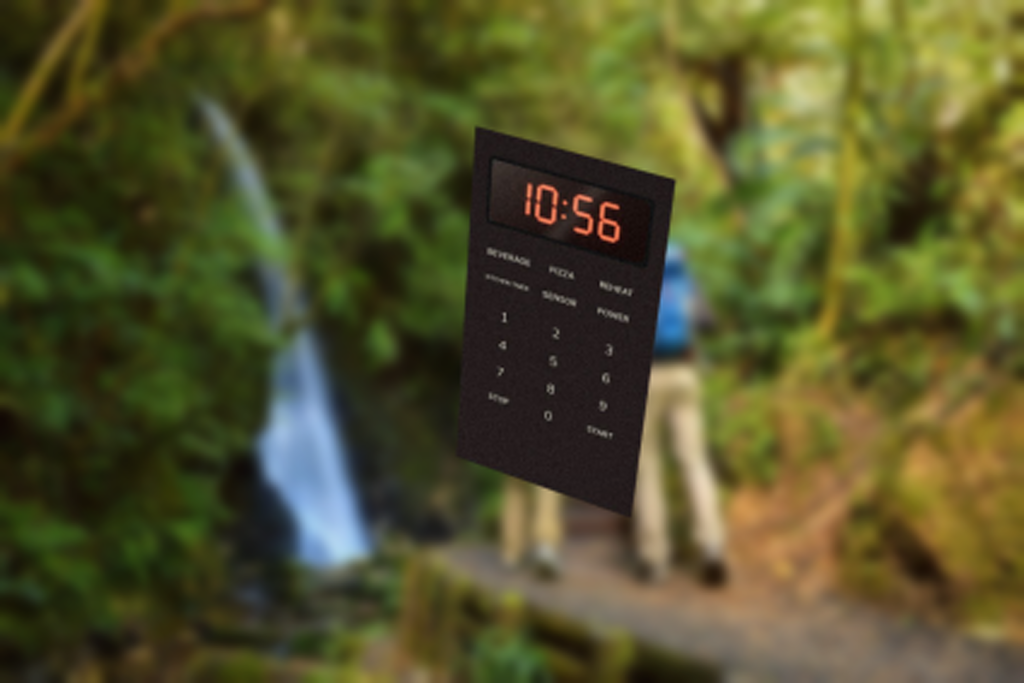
10:56
